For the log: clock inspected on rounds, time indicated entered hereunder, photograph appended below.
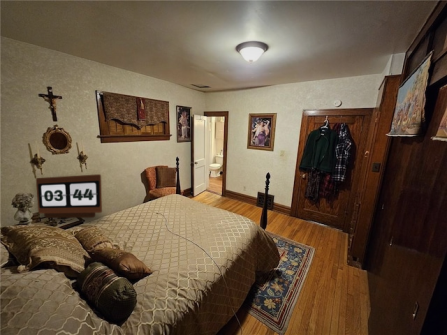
3:44
